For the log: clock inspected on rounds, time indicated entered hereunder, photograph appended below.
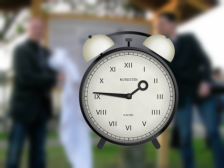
1:46
